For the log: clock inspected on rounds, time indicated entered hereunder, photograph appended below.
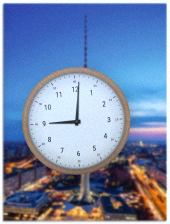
9:01
